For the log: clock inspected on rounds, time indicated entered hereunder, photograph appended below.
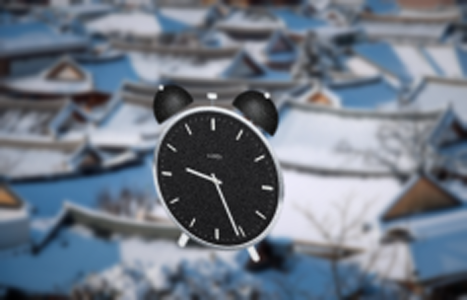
9:26
